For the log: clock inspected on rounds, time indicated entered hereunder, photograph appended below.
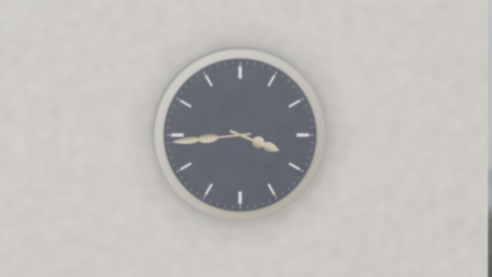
3:44
